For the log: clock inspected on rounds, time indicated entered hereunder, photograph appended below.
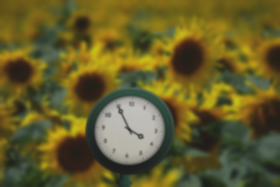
3:55
